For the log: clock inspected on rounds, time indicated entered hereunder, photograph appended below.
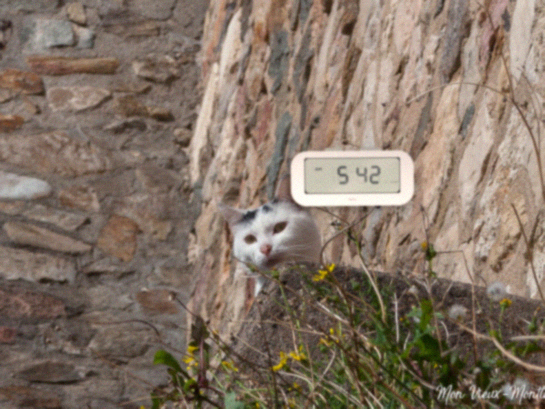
5:42
